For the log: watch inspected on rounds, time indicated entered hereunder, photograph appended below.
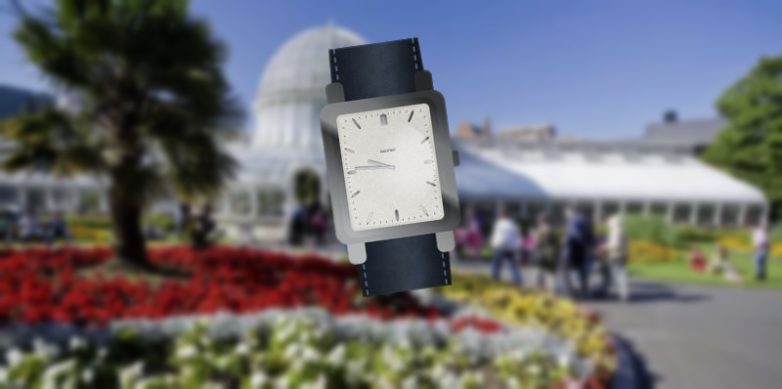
9:46
